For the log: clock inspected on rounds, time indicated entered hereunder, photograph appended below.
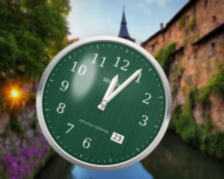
12:04
